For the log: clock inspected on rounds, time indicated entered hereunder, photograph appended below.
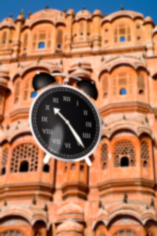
10:24
